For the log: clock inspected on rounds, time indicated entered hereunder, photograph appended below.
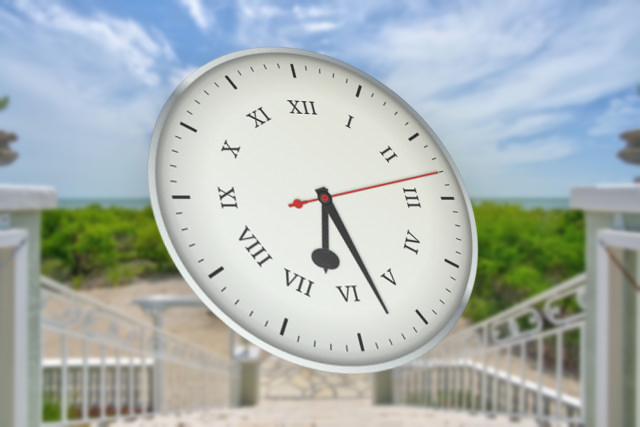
6:27:13
